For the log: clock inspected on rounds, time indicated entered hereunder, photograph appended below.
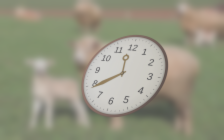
11:39
